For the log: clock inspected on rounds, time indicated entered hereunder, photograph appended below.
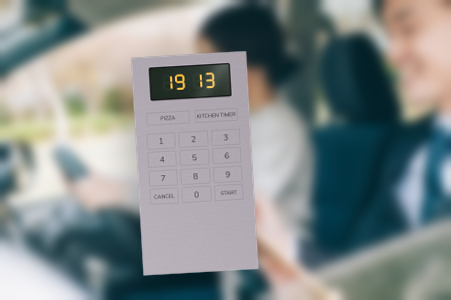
19:13
